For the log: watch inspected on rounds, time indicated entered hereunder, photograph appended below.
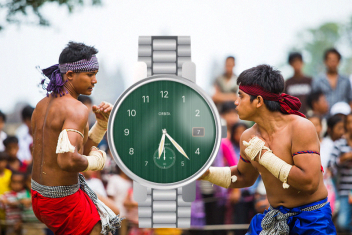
6:23
